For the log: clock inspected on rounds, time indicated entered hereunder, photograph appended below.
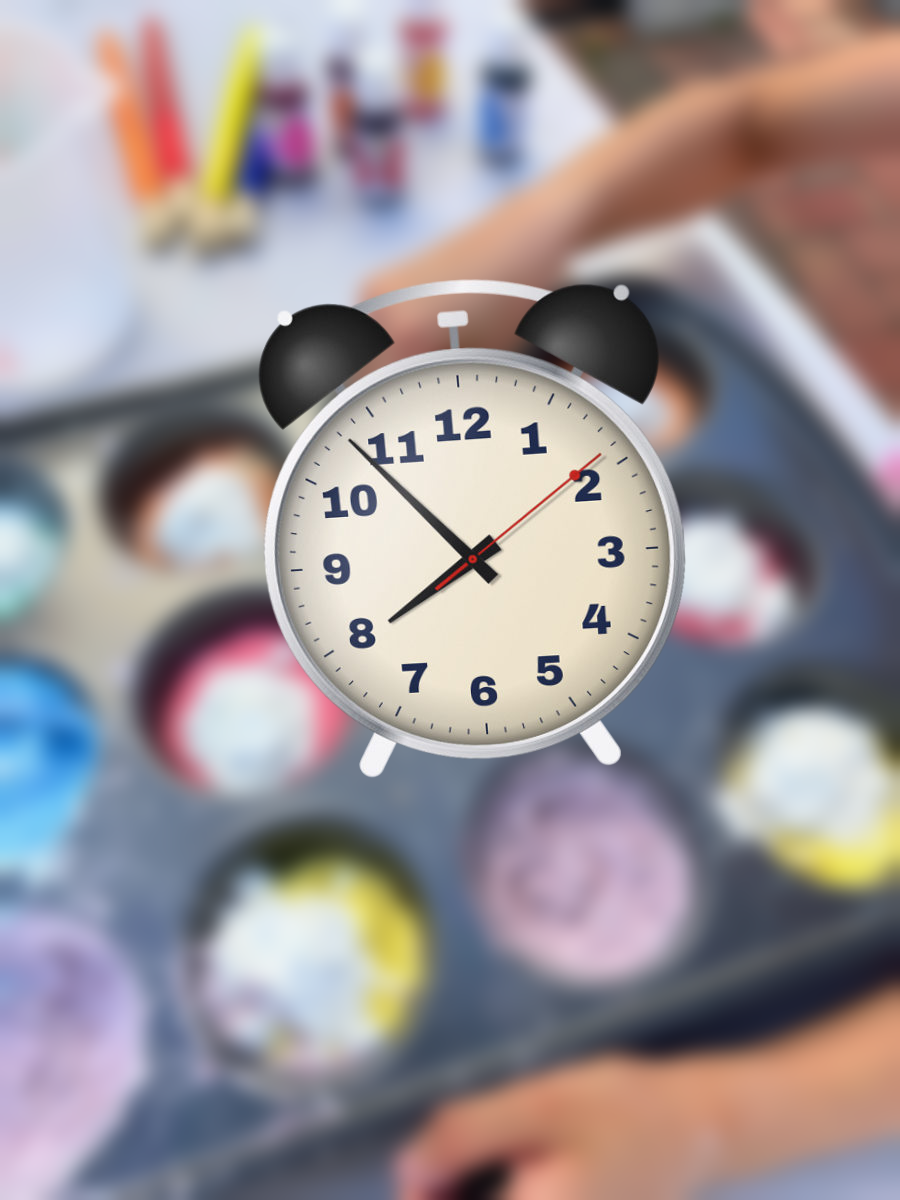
7:53:09
